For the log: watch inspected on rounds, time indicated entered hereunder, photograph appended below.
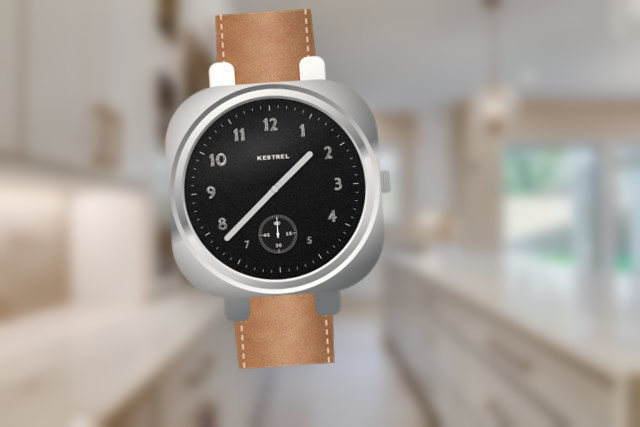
1:38
